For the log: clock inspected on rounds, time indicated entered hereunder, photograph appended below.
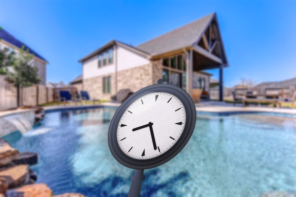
8:26
